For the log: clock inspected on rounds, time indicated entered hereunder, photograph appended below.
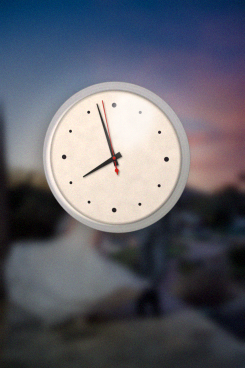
7:56:58
